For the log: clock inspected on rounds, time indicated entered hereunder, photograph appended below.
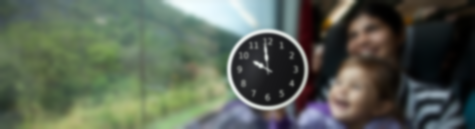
9:59
